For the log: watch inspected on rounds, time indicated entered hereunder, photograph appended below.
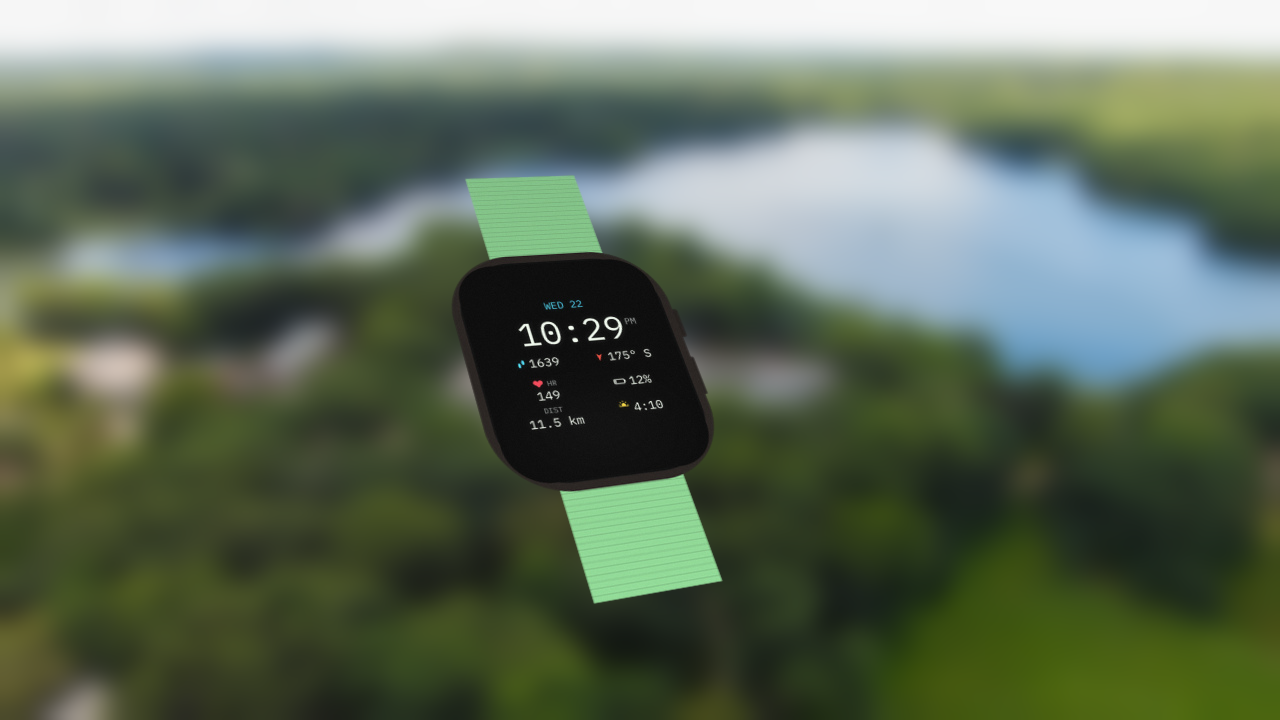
10:29
